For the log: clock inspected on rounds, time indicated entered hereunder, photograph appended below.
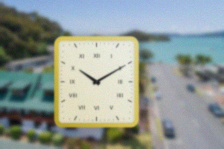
10:10
